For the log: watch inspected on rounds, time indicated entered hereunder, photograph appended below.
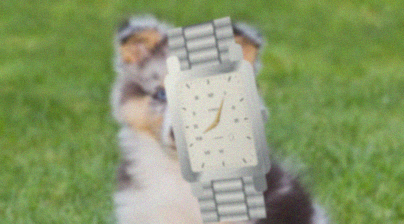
8:05
